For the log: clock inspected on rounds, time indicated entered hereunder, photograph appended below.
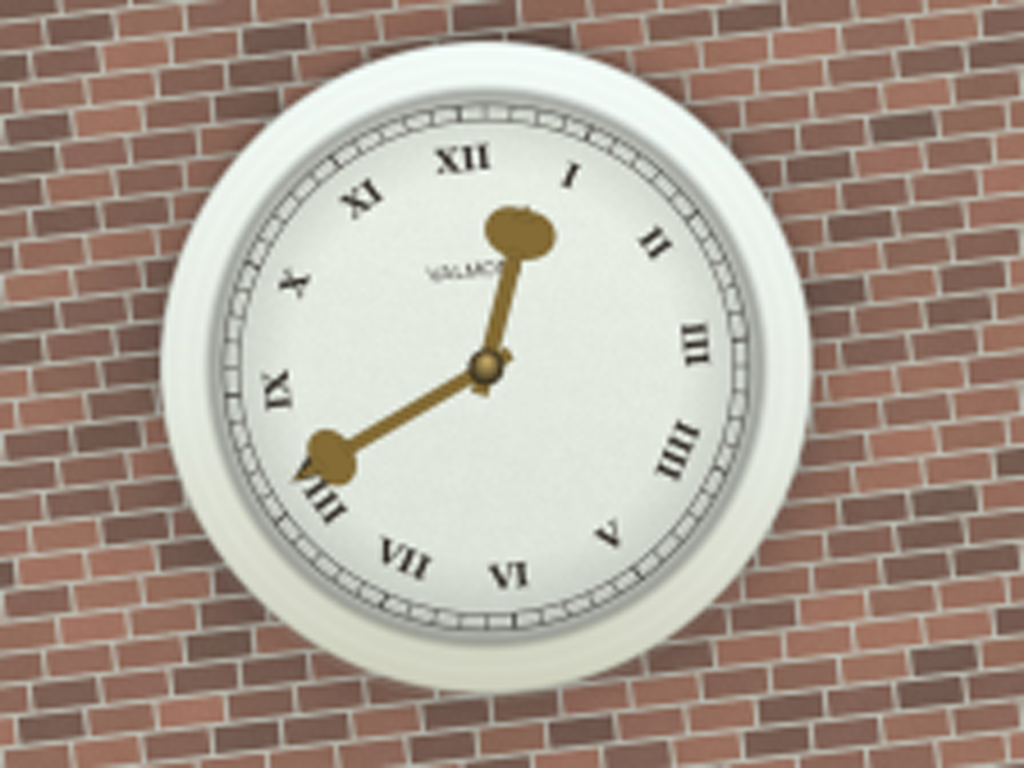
12:41
